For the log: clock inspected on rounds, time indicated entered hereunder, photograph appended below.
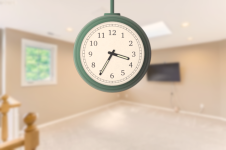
3:35
